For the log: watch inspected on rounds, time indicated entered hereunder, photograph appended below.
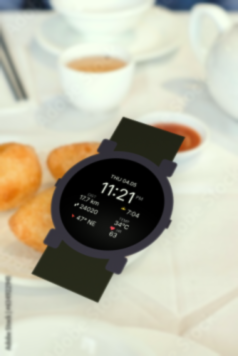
11:21
